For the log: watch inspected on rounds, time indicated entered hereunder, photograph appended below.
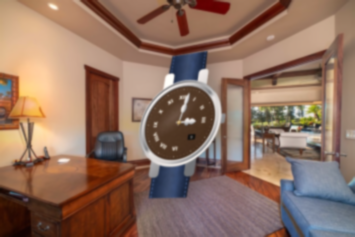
3:02
